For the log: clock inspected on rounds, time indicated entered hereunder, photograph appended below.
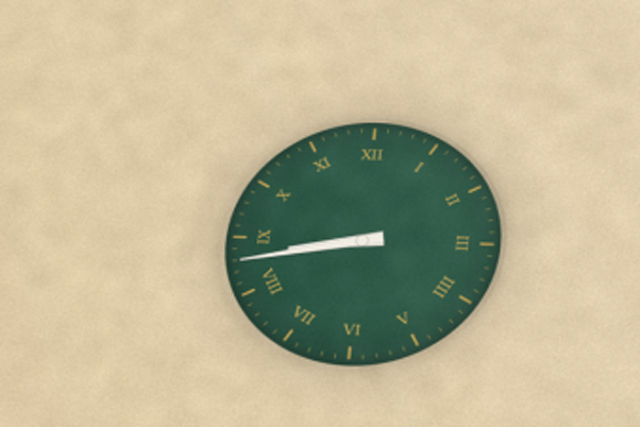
8:43
